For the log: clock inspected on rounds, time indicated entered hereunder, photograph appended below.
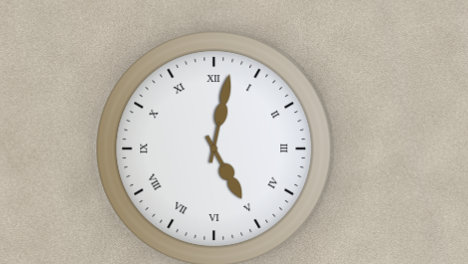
5:02
